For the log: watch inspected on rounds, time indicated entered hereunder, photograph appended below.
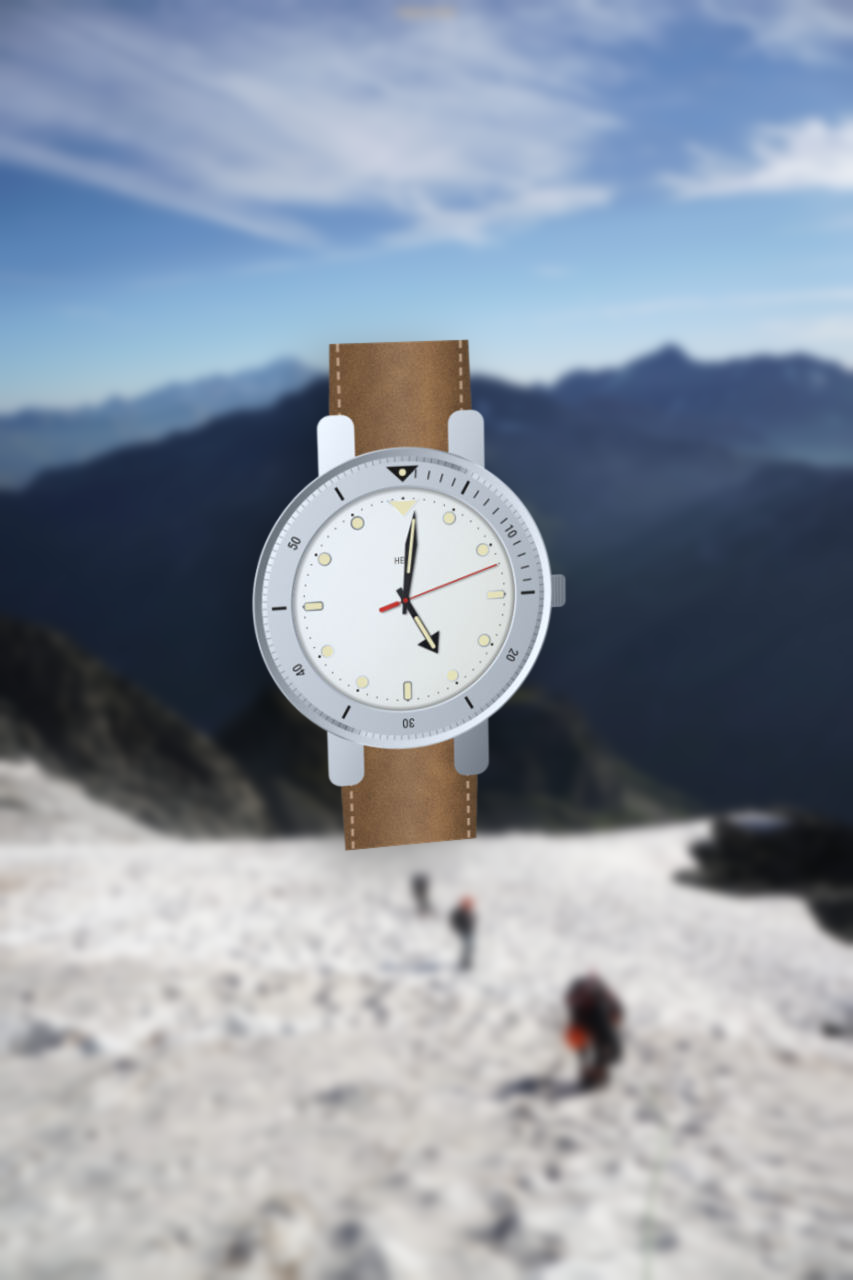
5:01:12
